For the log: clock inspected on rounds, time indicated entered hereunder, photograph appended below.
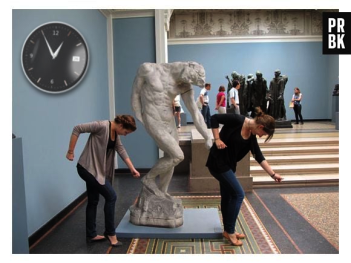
12:55
